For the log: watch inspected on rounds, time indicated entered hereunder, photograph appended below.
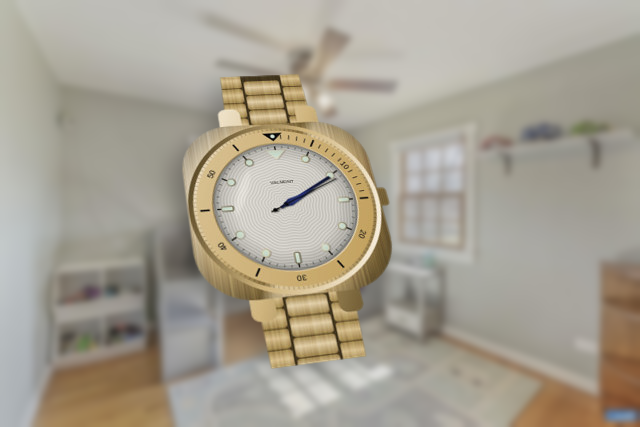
2:10:11
